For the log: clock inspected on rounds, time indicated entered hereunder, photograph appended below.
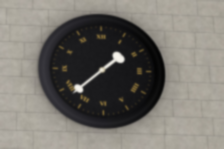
1:38
